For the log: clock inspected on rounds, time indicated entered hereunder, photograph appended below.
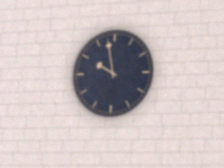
9:58
